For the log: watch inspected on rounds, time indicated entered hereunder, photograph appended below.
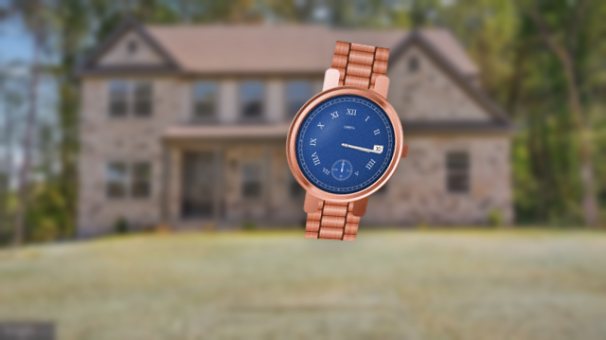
3:16
